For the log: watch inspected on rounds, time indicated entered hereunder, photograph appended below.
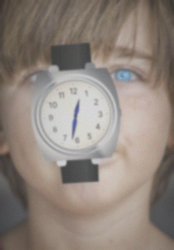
12:32
